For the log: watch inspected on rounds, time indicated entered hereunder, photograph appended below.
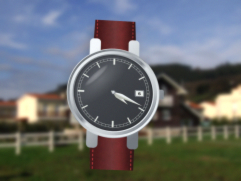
4:19
